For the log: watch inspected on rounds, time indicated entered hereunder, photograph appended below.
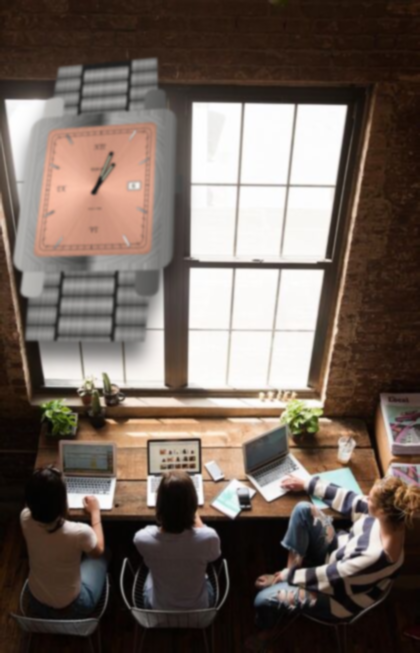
1:03
